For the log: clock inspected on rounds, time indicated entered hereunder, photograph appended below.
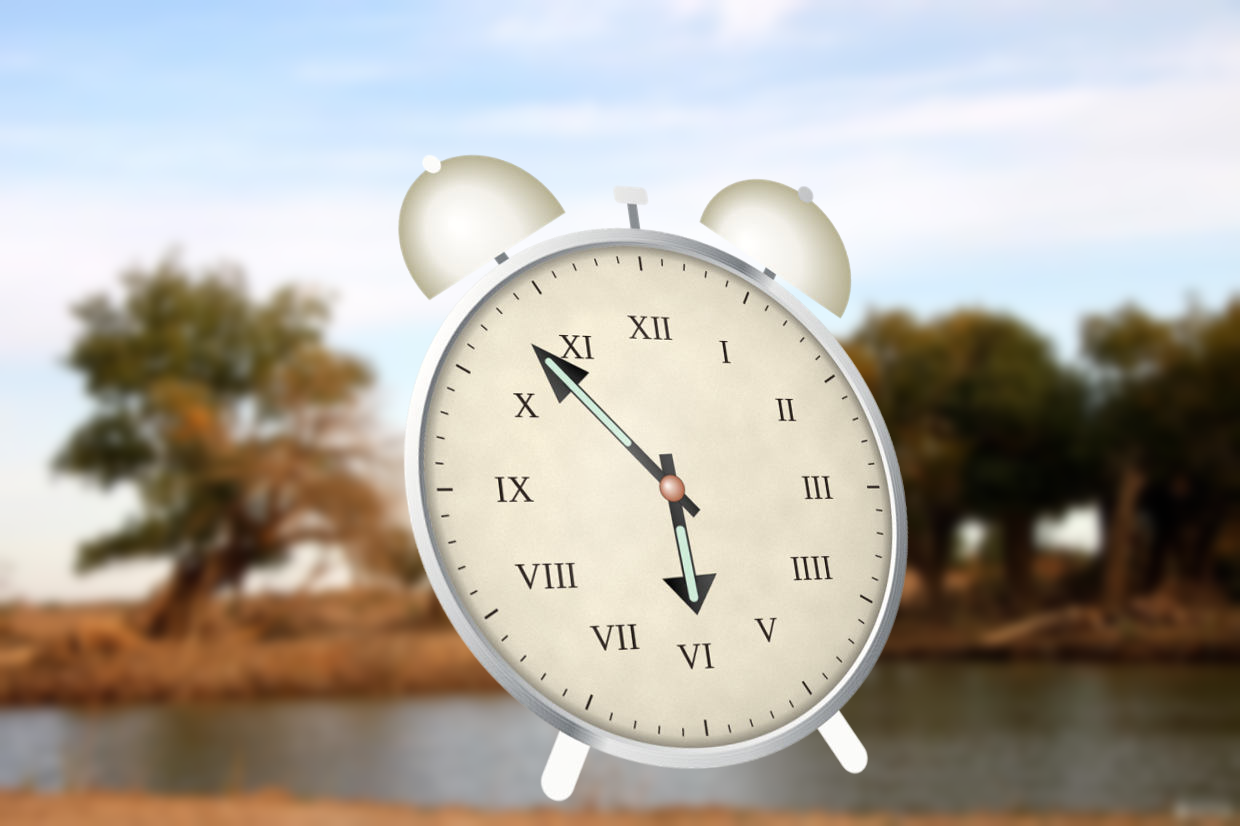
5:53
